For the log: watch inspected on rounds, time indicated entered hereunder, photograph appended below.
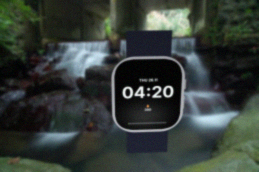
4:20
